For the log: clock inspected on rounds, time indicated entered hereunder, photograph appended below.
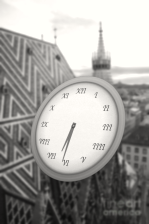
6:31
